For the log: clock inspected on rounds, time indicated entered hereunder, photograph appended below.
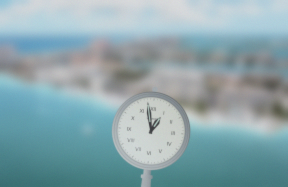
12:58
